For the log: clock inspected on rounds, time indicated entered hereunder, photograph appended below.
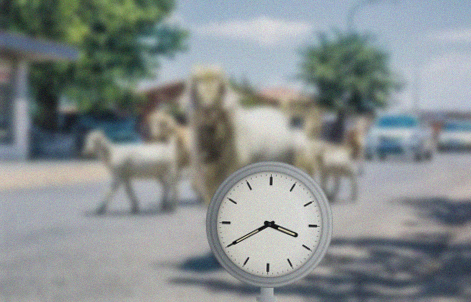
3:40
